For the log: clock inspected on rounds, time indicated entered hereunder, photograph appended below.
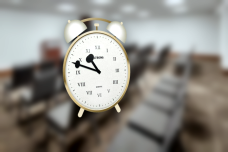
10:48
